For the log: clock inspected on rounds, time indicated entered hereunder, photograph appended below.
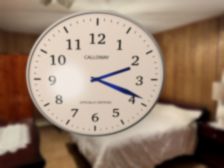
2:19
